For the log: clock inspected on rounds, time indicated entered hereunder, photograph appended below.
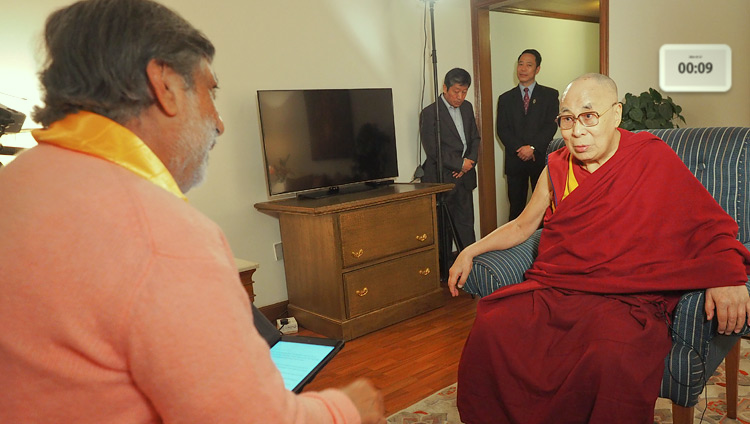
0:09
